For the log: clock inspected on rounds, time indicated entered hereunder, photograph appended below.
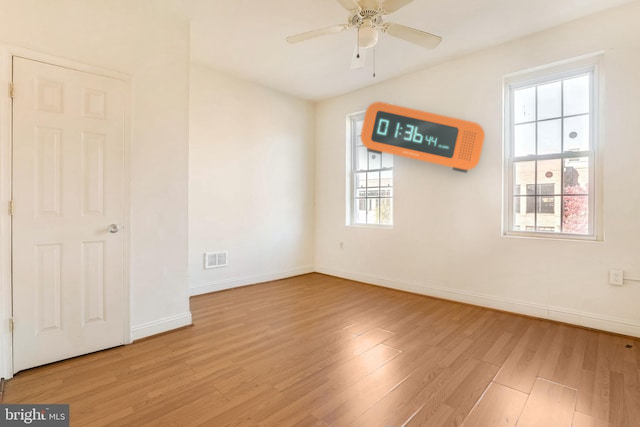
1:36
